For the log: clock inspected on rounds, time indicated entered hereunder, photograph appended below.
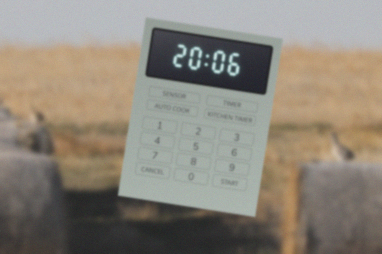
20:06
